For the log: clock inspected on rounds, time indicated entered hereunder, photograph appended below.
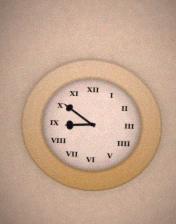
8:51
